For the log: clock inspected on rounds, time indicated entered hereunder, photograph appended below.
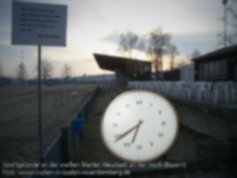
6:39
